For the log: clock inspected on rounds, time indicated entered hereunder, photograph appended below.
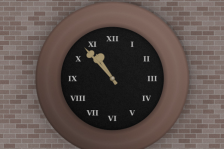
10:53
